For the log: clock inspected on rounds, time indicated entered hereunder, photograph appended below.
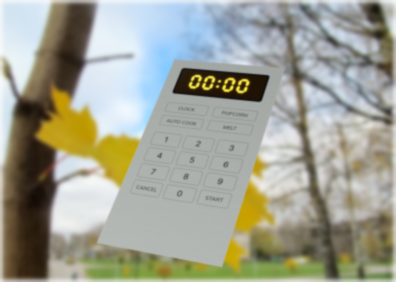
0:00
